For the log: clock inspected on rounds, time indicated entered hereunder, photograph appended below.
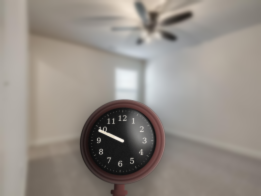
9:49
